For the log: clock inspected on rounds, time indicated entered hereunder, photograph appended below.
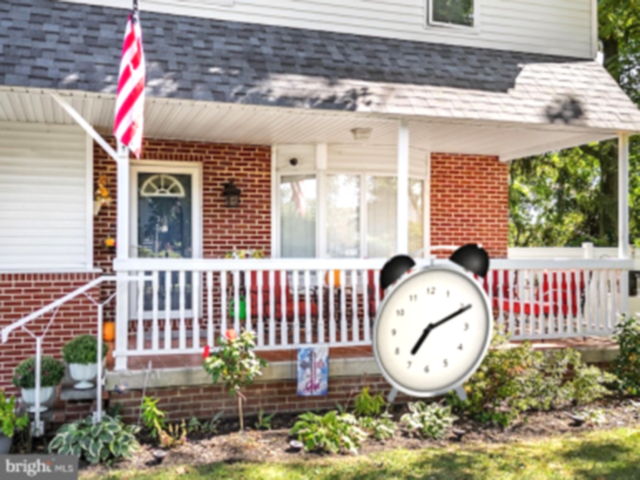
7:11
